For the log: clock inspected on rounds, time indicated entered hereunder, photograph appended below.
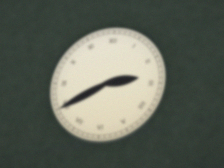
2:40
